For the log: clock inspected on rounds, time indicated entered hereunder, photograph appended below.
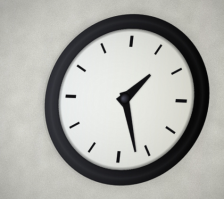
1:27
